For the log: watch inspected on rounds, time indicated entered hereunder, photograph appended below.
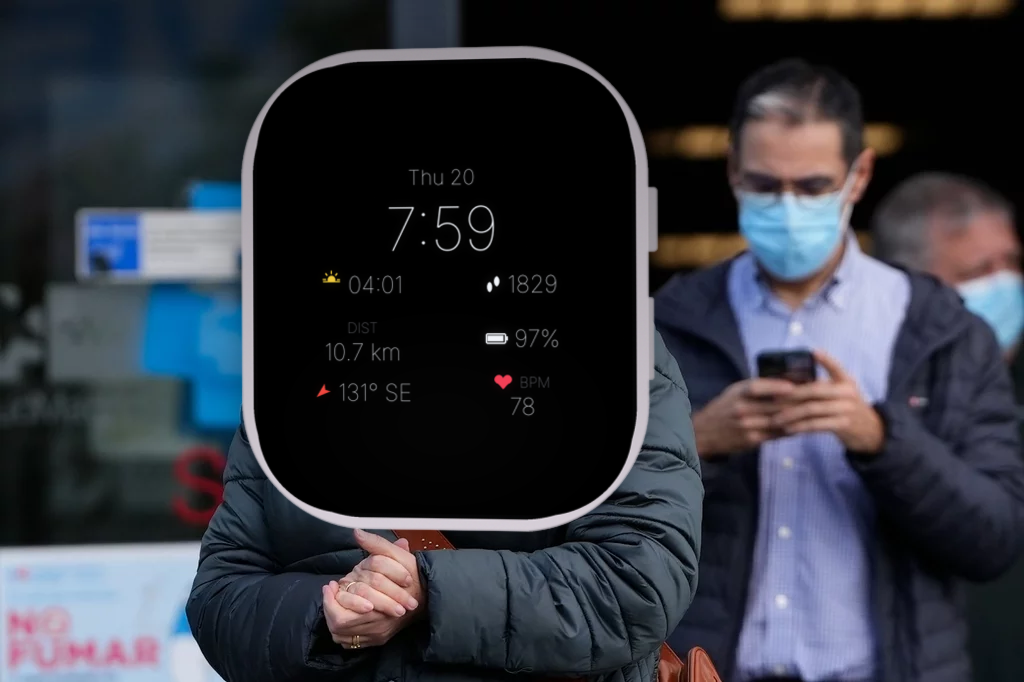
7:59
